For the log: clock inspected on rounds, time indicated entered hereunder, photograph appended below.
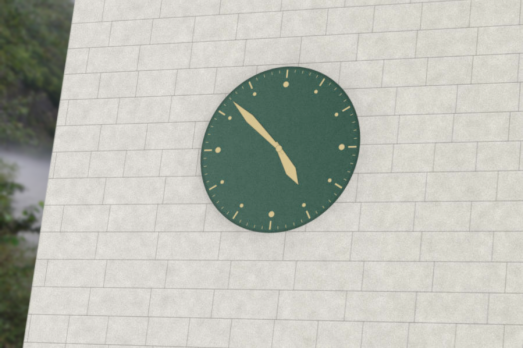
4:52
